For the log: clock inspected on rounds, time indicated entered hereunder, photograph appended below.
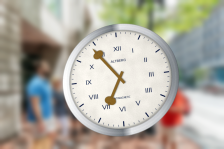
6:54
